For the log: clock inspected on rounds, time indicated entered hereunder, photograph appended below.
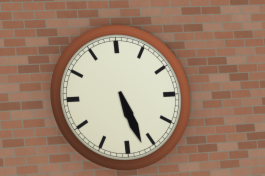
5:27
